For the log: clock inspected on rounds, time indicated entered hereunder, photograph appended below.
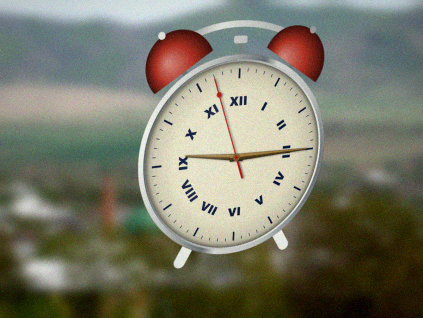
9:14:57
